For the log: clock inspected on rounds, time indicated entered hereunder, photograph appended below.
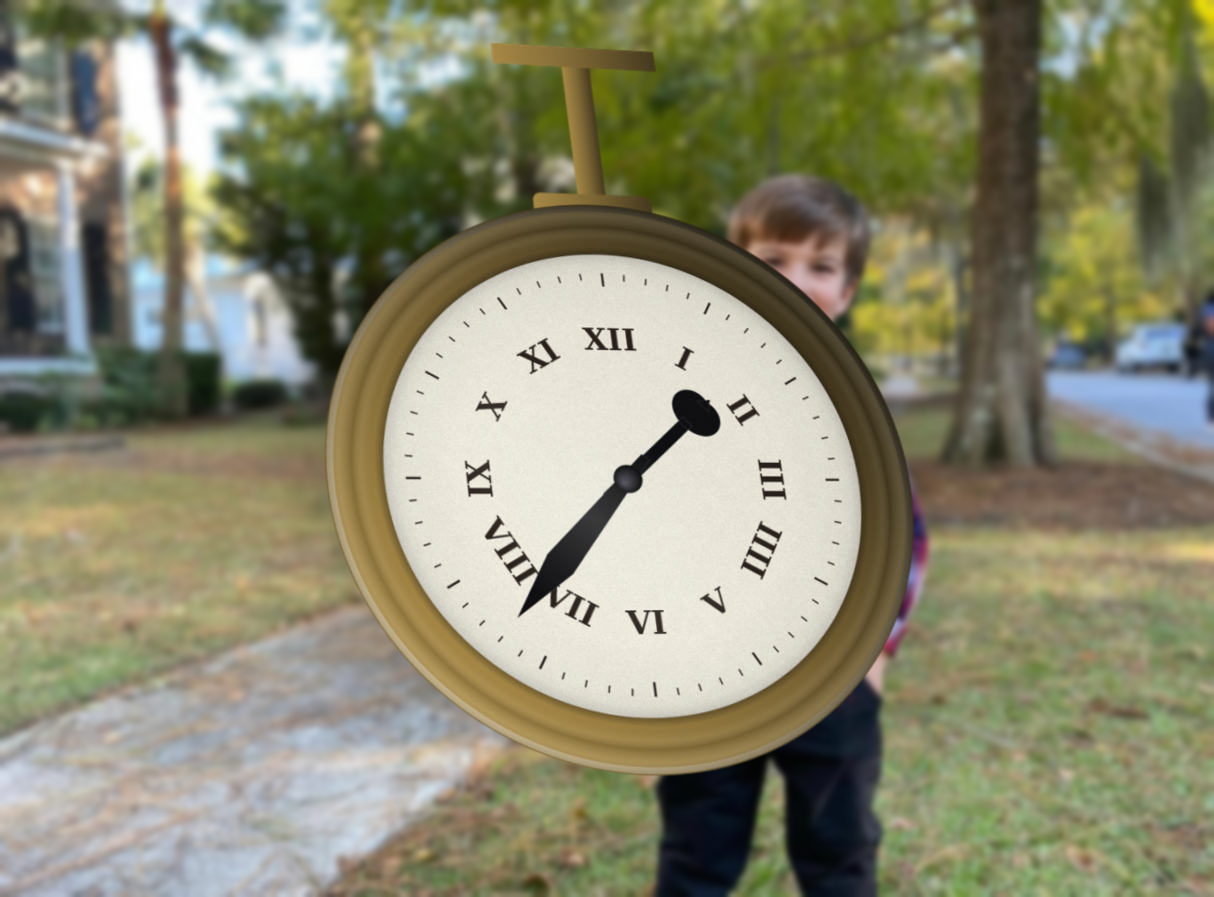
1:37
